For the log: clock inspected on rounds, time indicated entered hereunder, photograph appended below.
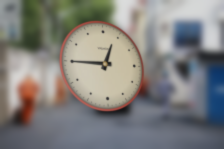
12:45
